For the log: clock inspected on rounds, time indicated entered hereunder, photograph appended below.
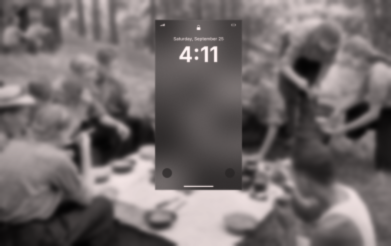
4:11
